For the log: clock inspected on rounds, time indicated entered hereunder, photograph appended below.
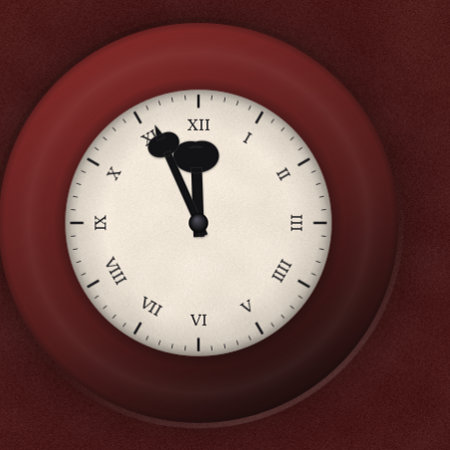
11:56
